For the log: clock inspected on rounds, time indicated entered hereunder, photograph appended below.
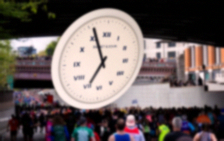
6:56
